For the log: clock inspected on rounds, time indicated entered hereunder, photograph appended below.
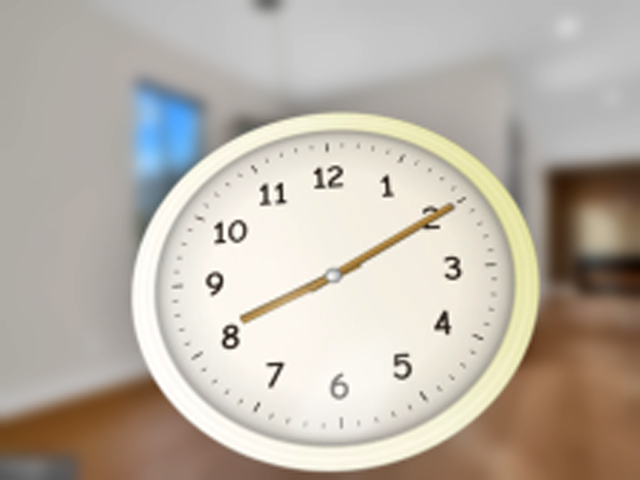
8:10
